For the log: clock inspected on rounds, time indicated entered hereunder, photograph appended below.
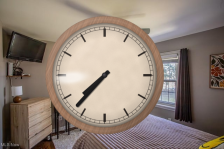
7:37
